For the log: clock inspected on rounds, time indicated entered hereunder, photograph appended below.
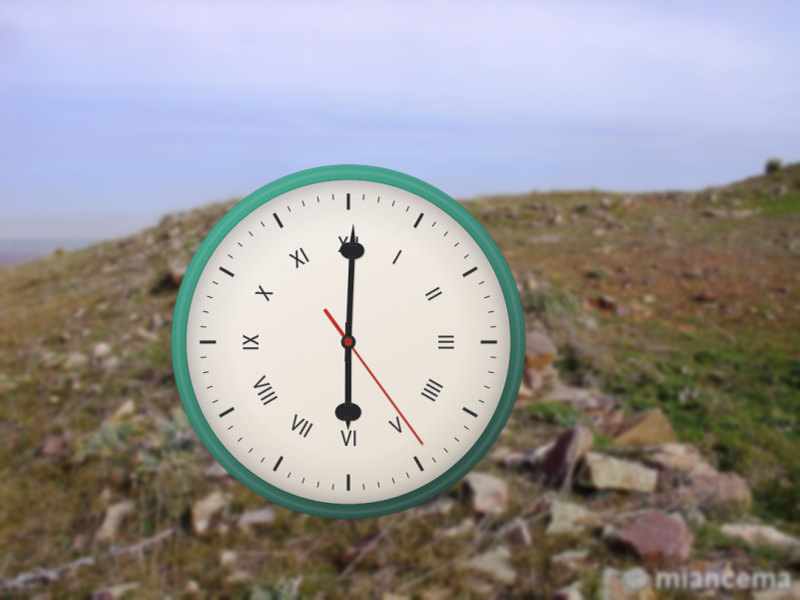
6:00:24
